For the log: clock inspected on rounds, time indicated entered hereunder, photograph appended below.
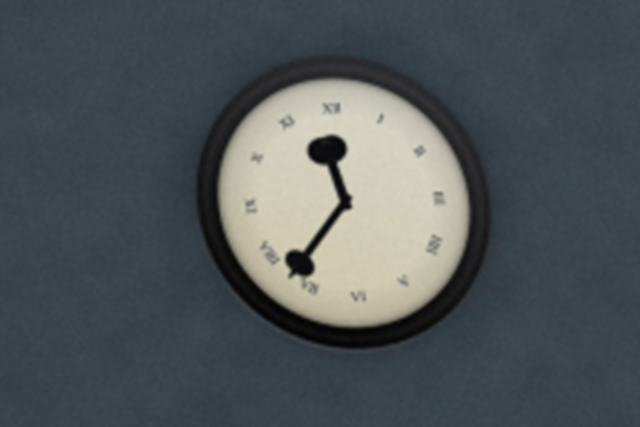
11:37
